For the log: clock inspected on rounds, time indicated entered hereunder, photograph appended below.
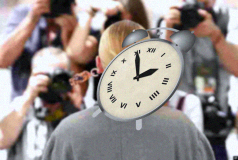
1:55
